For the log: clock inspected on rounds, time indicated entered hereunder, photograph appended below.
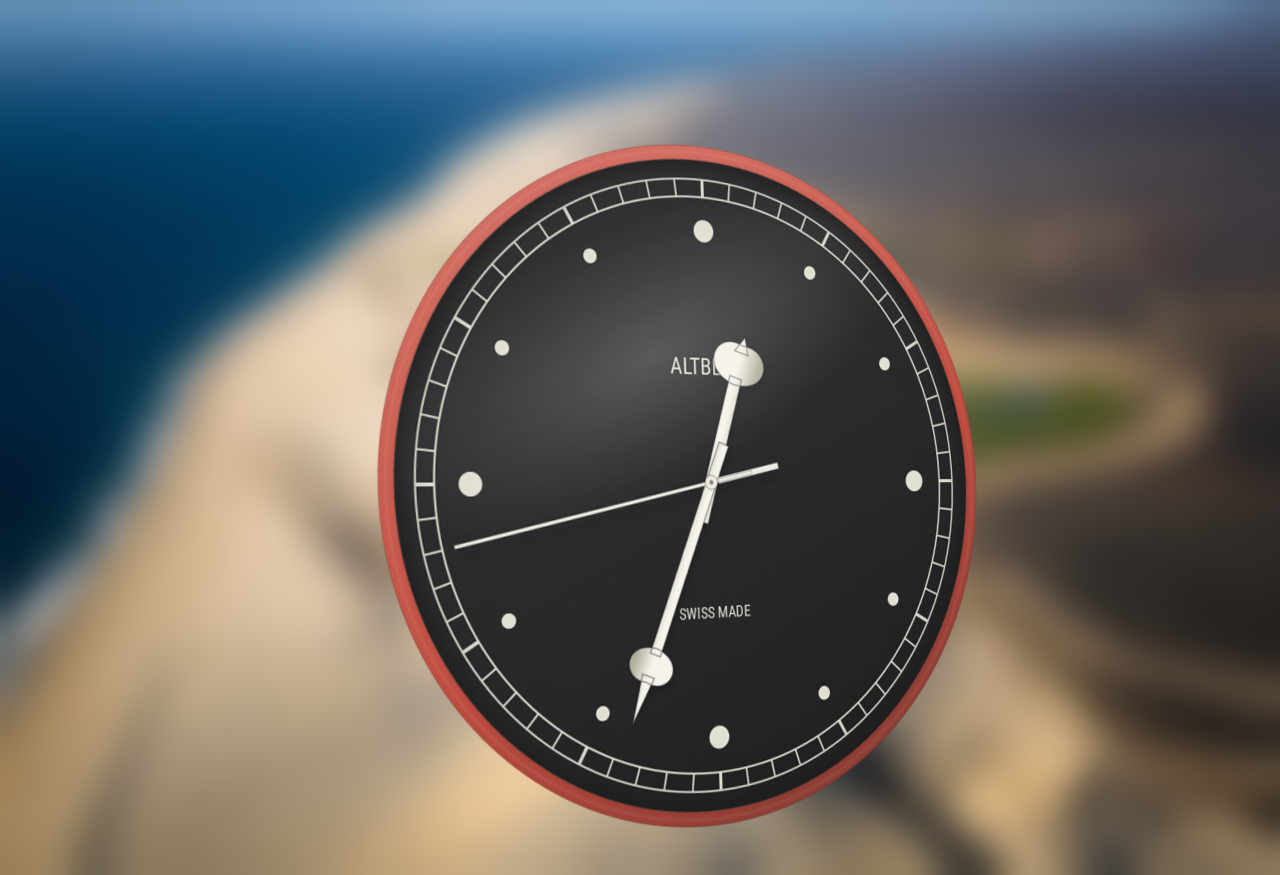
12:33:43
